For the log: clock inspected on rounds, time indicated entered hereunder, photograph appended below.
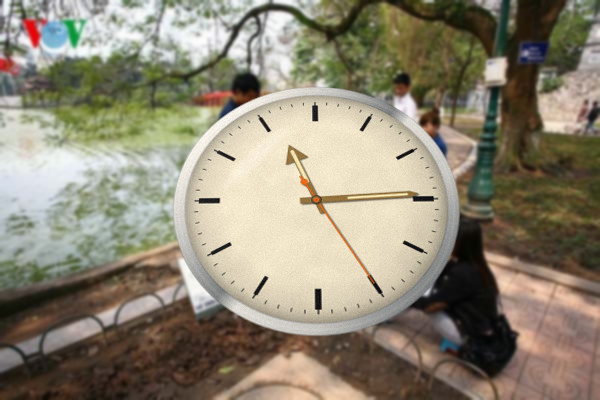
11:14:25
